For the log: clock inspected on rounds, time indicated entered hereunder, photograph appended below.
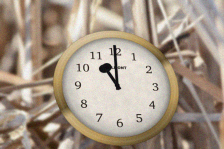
11:00
